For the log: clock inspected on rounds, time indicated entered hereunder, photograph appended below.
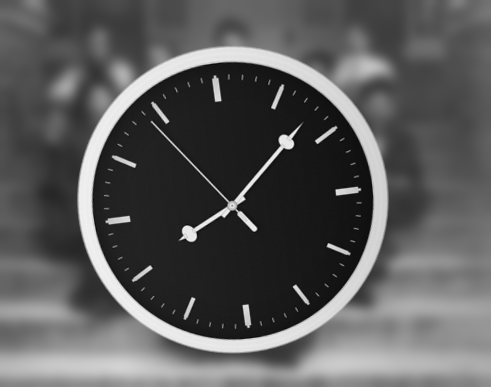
8:07:54
